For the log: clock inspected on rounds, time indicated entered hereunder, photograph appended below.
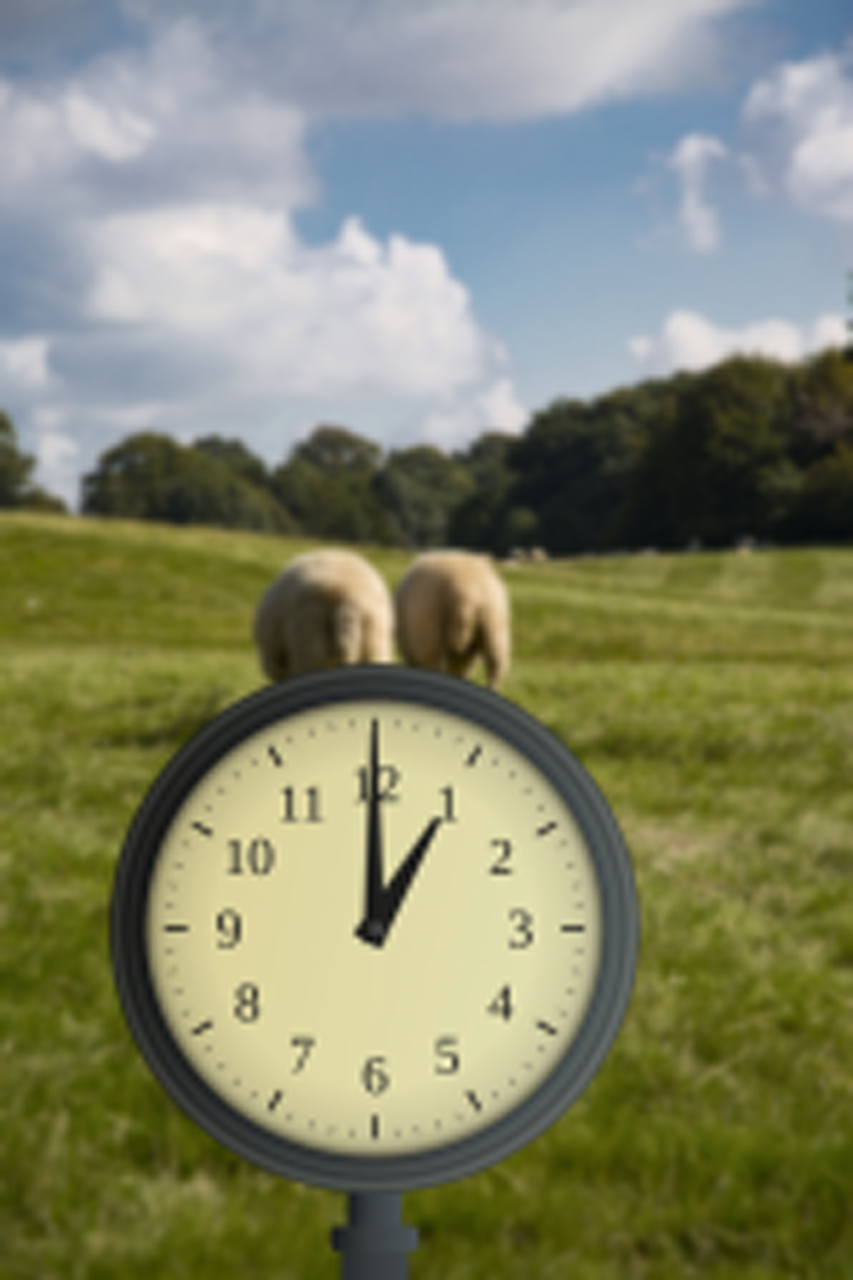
1:00
